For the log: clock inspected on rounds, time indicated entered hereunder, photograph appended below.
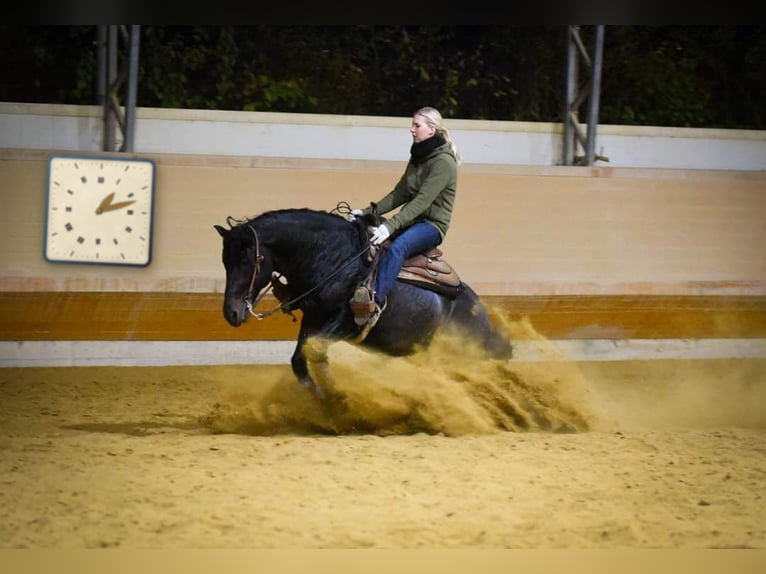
1:12
